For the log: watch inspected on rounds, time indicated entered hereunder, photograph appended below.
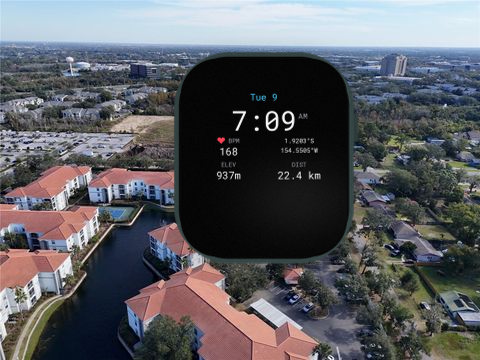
7:09
